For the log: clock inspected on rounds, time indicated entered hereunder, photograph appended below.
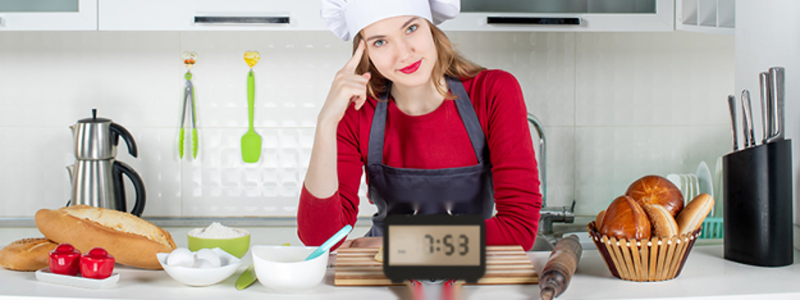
7:53
